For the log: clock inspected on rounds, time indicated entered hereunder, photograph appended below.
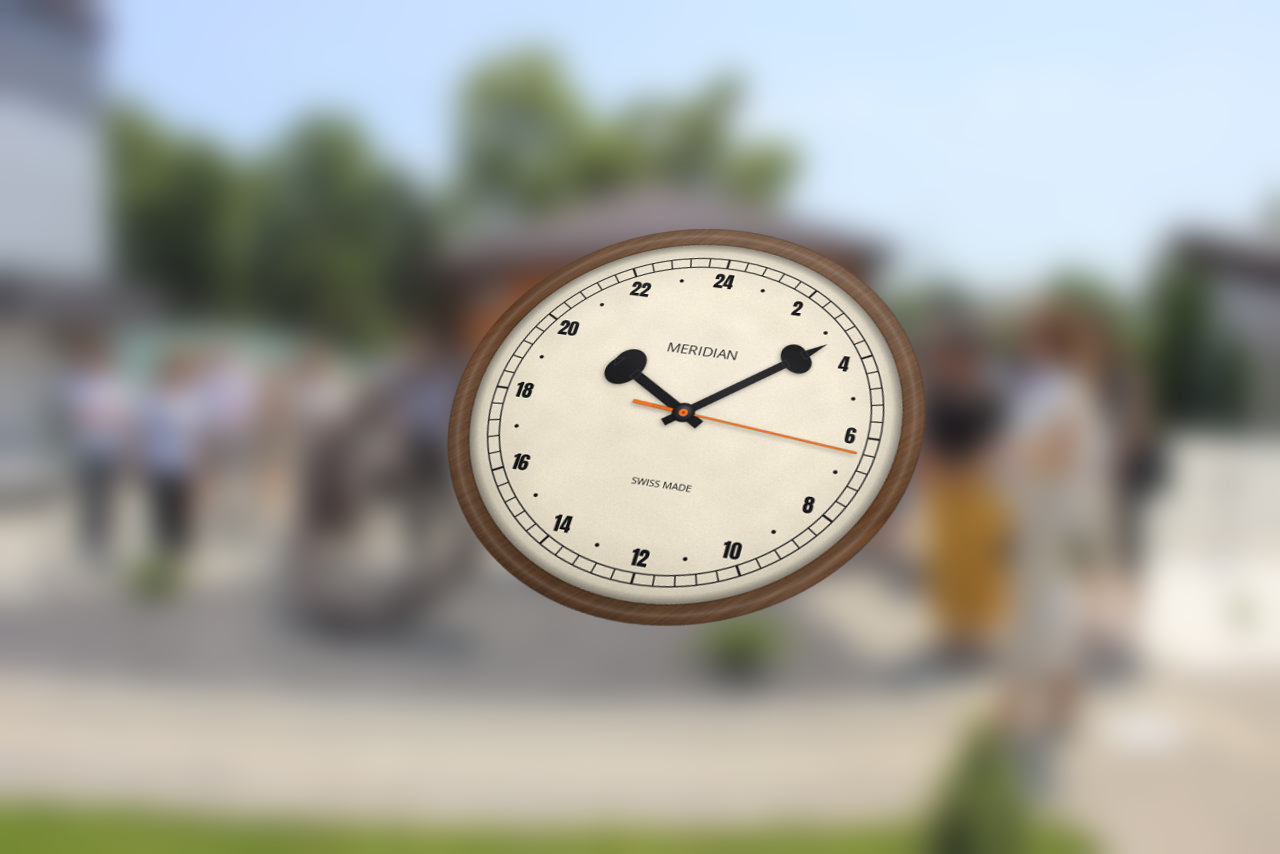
20:08:16
